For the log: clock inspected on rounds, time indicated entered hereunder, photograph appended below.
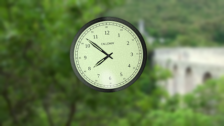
7:52
